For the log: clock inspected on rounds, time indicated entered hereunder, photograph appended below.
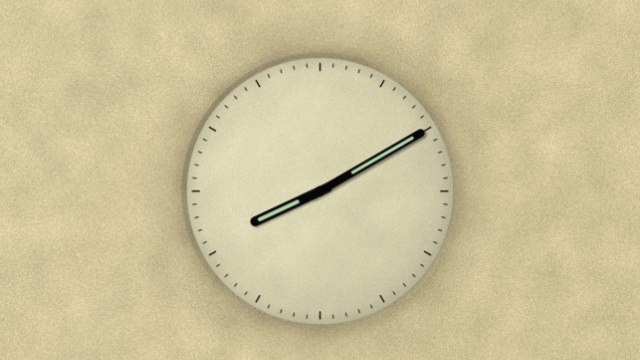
8:10
